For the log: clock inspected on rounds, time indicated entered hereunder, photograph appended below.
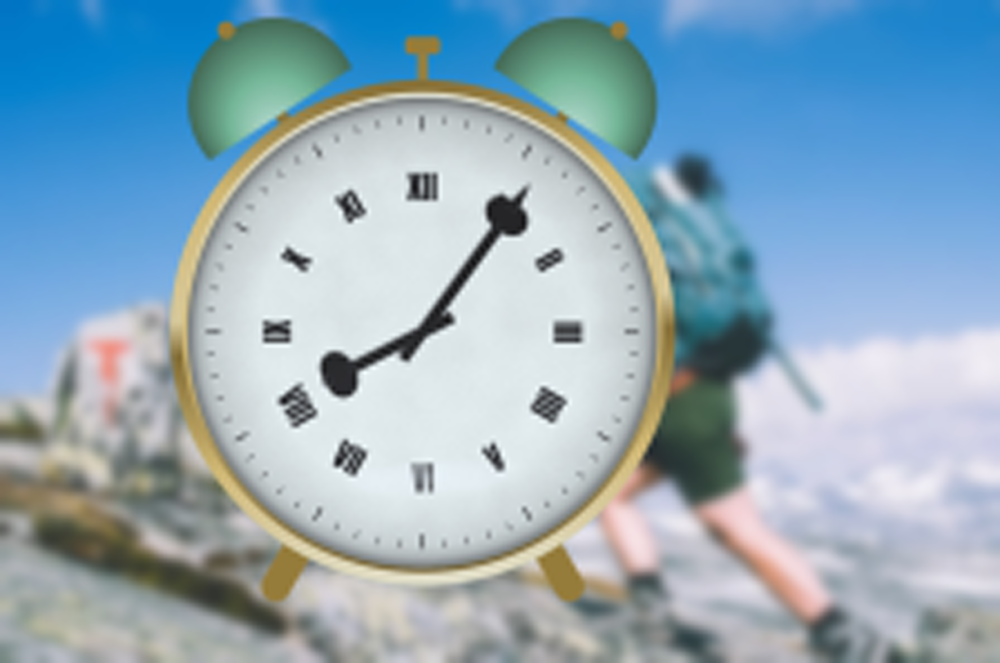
8:06
